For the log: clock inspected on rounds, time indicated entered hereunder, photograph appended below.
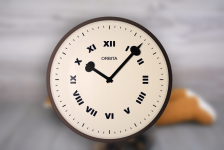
10:07
